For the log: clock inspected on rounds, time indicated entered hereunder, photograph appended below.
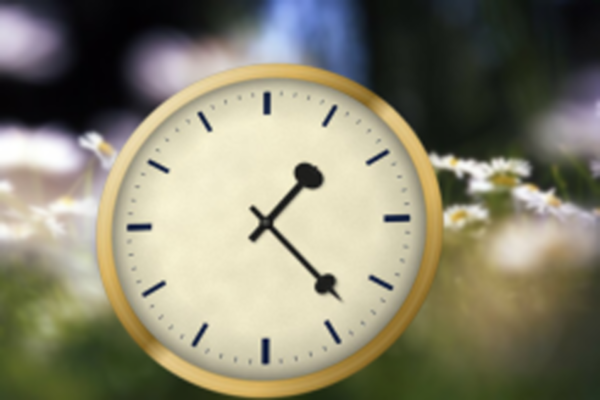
1:23
